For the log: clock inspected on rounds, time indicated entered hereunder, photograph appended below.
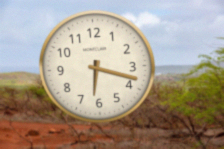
6:18
